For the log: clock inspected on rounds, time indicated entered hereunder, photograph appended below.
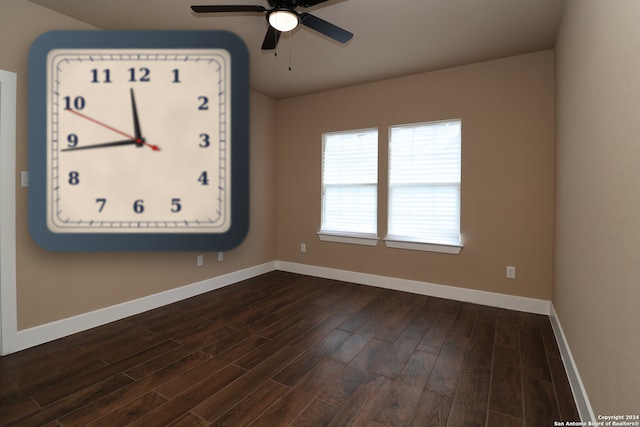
11:43:49
